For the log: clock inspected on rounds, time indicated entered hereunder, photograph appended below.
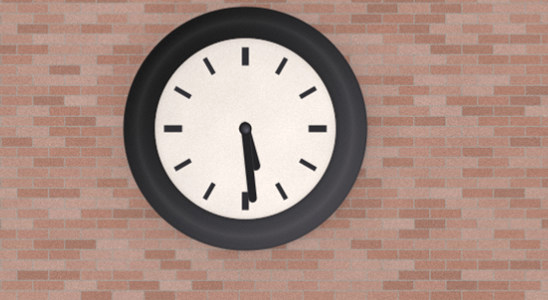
5:29
